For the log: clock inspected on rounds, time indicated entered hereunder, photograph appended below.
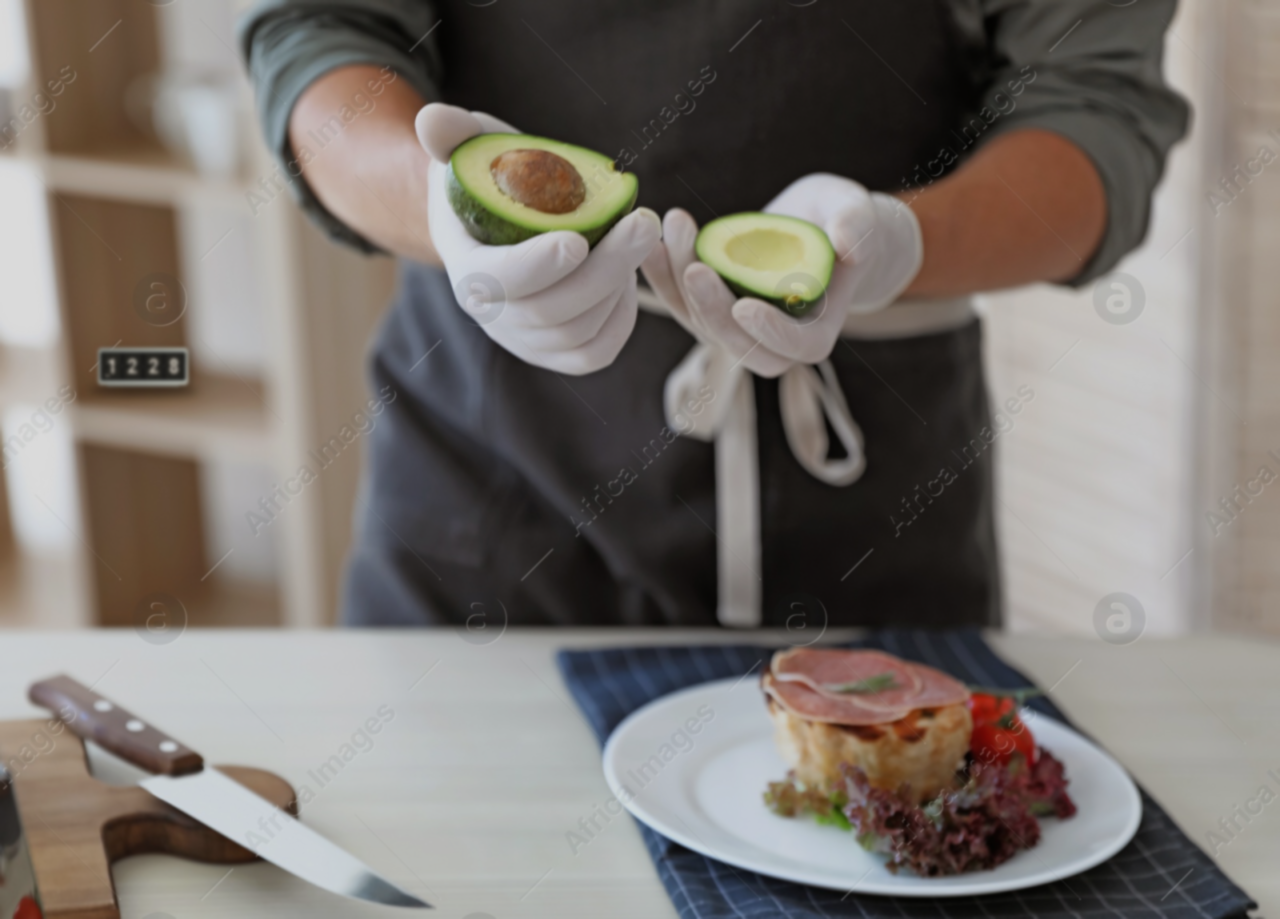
12:28
